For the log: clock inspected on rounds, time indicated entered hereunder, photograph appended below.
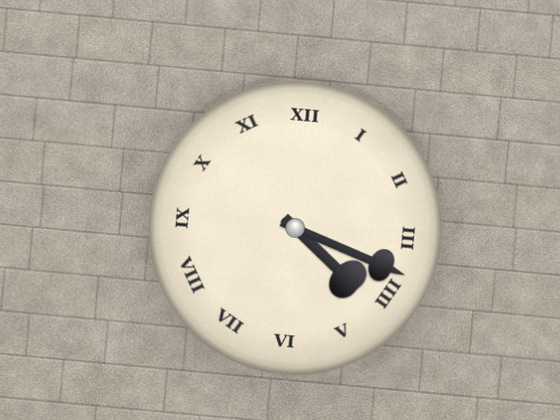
4:18
